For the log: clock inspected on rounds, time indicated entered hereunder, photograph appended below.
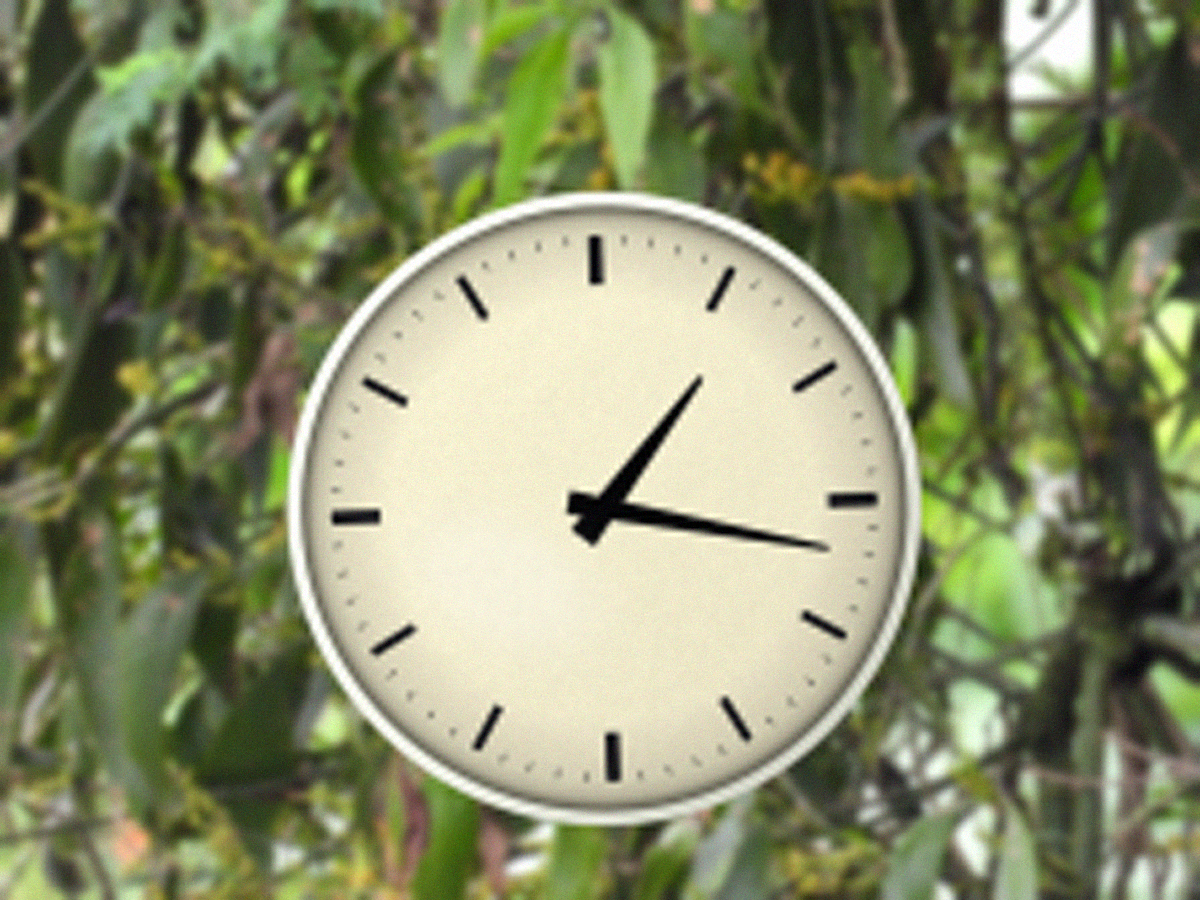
1:17
